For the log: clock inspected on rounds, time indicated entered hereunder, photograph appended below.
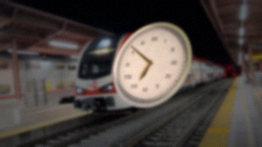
6:51
